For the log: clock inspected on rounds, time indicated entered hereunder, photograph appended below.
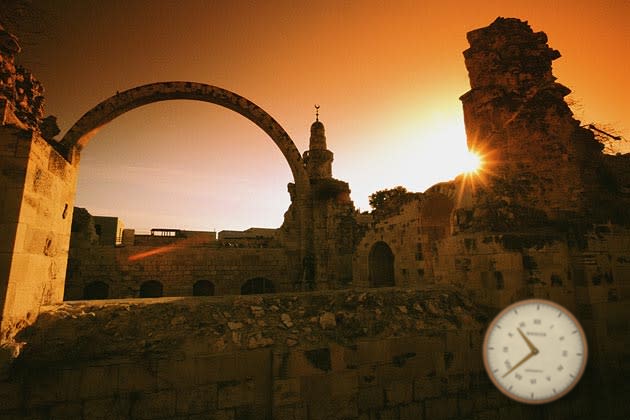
10:38
